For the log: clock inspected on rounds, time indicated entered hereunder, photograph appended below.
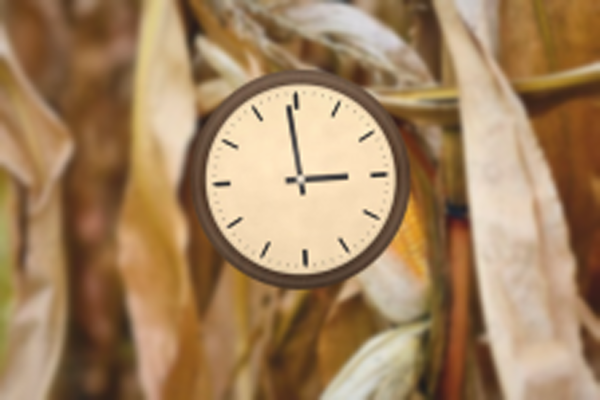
2:59
